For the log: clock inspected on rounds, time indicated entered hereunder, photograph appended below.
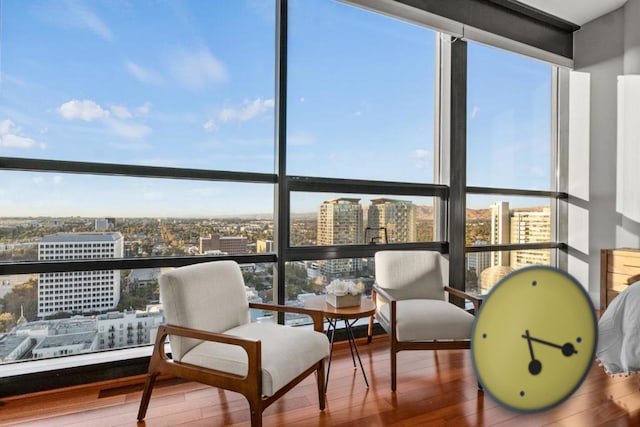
5:17
